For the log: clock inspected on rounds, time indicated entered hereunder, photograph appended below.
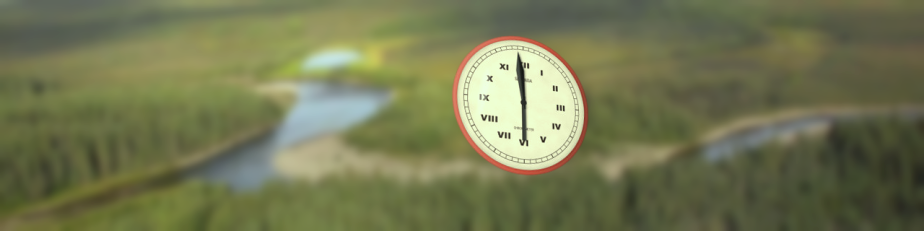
5:59
